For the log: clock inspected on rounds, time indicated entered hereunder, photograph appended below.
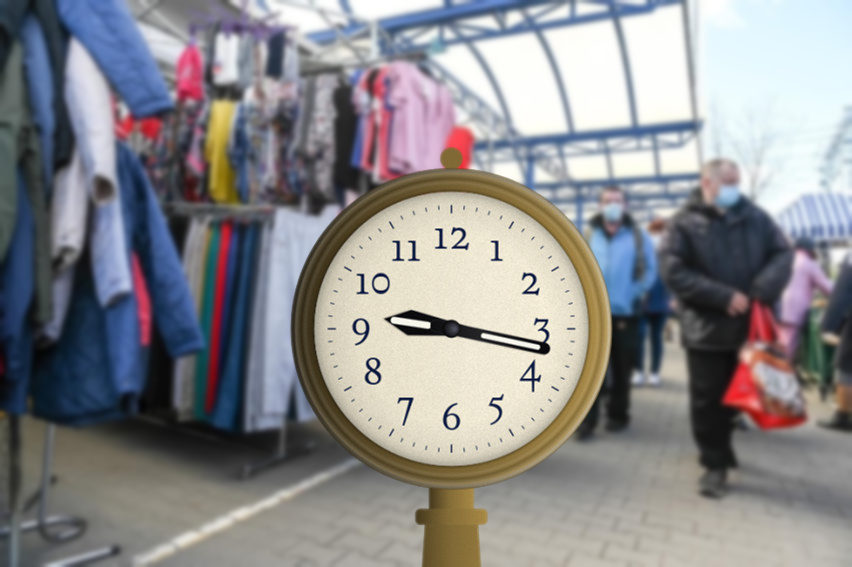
9:17
